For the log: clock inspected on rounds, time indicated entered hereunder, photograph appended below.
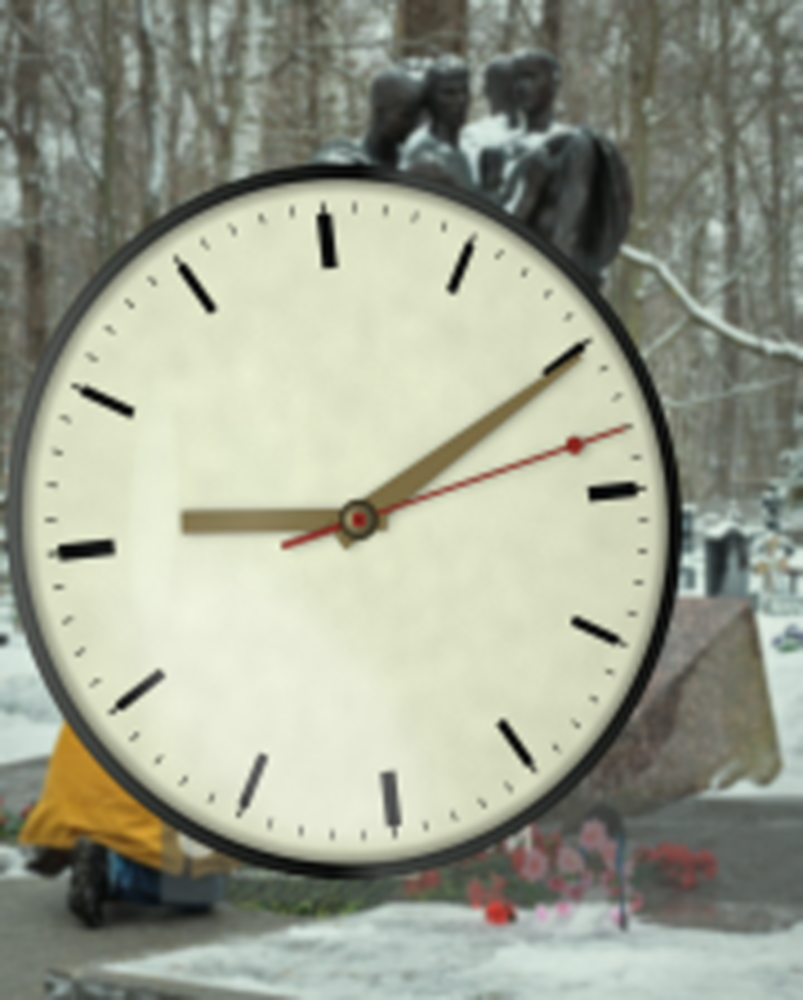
9:10:13
